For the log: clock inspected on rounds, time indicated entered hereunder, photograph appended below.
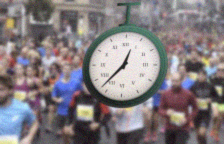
12:37
